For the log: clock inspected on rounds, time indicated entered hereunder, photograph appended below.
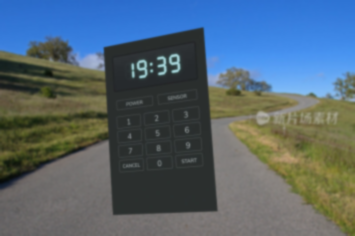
19:39
